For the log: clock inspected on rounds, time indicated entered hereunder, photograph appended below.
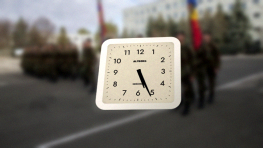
5:26
